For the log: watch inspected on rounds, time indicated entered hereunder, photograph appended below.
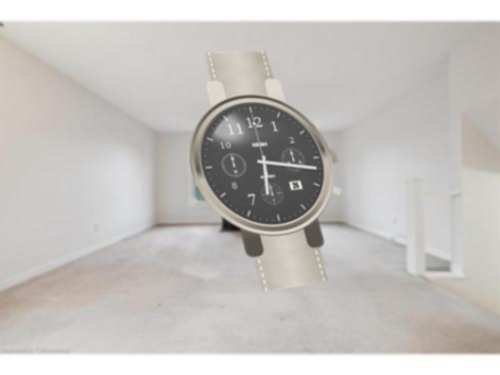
6:17
